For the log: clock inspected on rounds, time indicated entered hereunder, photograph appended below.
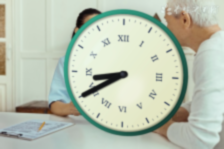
8:40
